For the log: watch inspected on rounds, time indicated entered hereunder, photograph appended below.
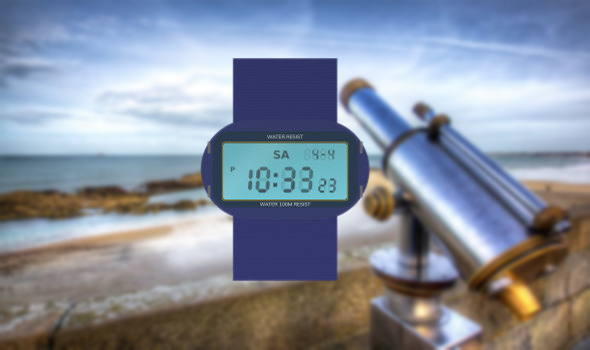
10:33:23
